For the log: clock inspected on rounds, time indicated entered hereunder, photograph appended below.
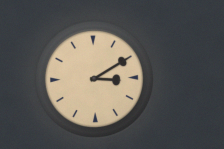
3:10
